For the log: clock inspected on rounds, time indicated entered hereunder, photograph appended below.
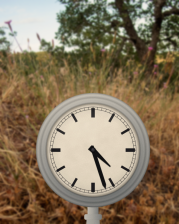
4:27
